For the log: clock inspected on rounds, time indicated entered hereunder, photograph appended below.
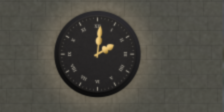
2:01
